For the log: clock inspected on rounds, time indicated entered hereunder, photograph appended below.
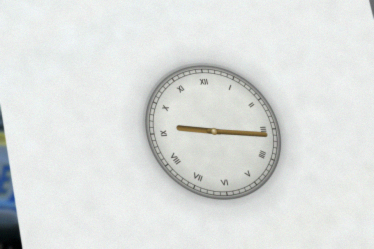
9:16
